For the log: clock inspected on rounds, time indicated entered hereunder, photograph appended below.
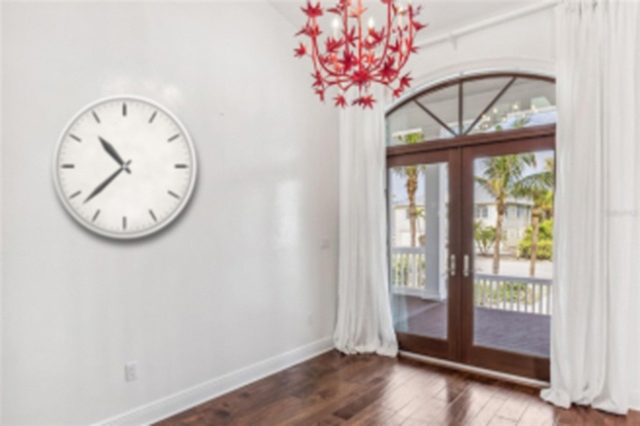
10:38
